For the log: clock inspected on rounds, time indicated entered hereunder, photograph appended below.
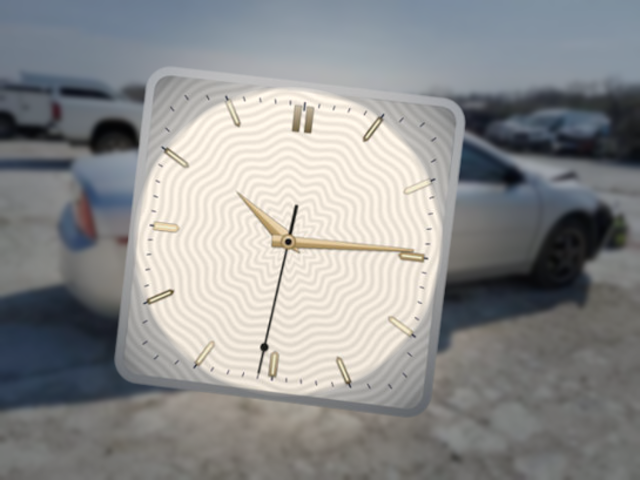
10:14:31
